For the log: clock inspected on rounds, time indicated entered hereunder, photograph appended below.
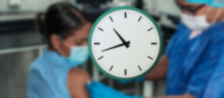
10:42
